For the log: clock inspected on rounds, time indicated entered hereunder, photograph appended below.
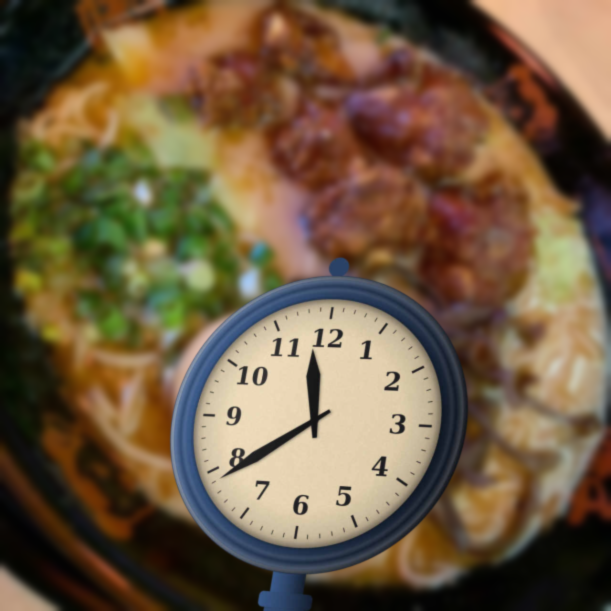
11:39
